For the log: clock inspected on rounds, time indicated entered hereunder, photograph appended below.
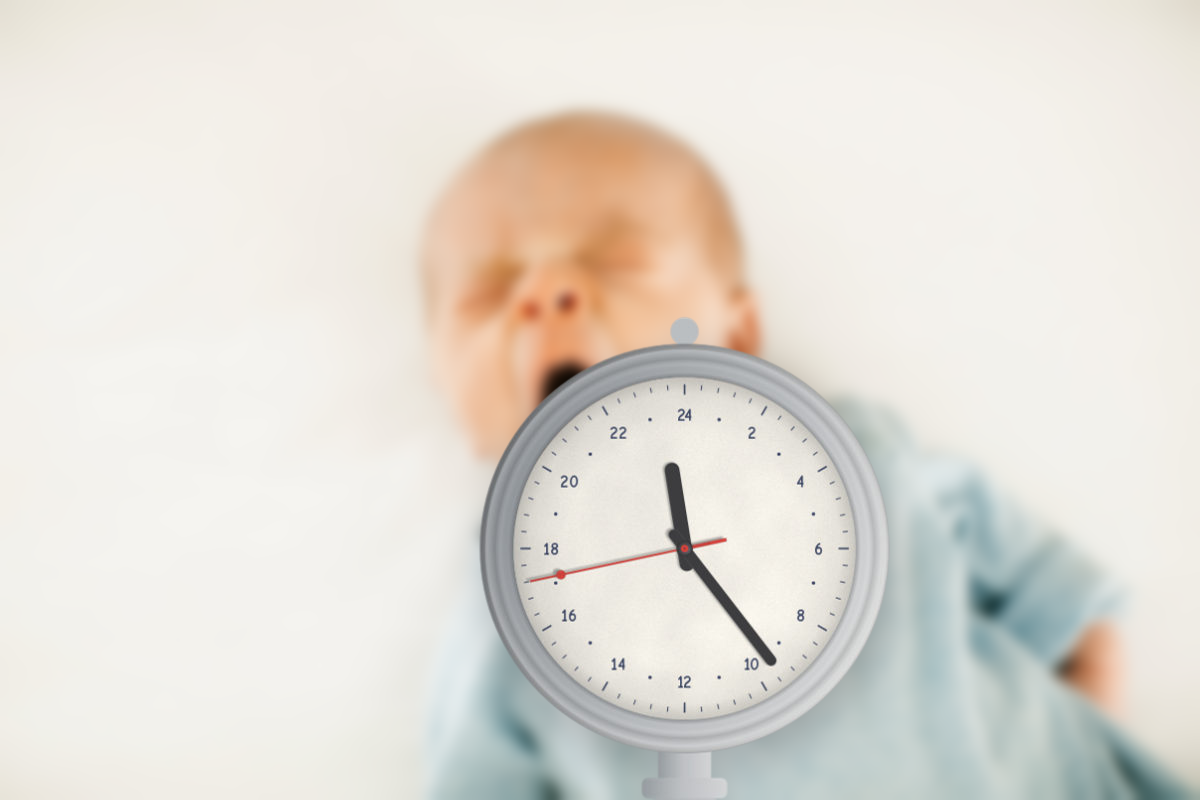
23:23:43
